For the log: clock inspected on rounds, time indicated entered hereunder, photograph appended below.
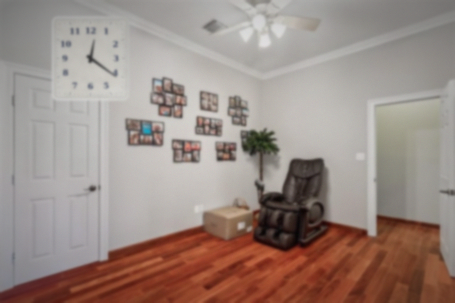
12:21
